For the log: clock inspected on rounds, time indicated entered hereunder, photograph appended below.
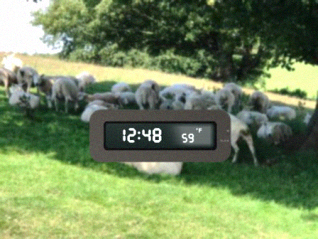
12:48
